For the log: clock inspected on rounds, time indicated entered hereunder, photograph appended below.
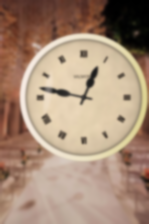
12:47
